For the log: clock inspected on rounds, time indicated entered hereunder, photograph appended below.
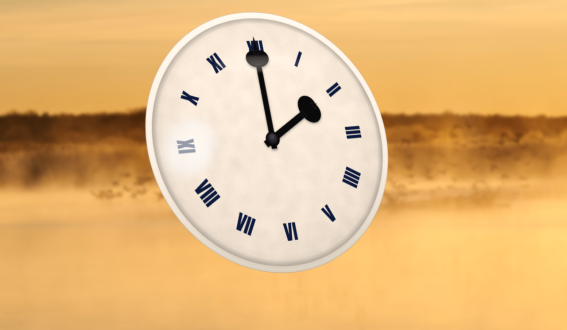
2:00
